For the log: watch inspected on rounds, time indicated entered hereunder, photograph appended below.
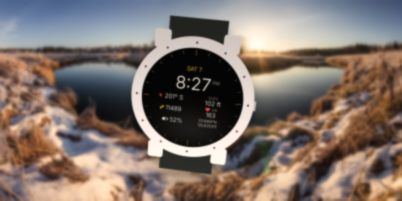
8:27
